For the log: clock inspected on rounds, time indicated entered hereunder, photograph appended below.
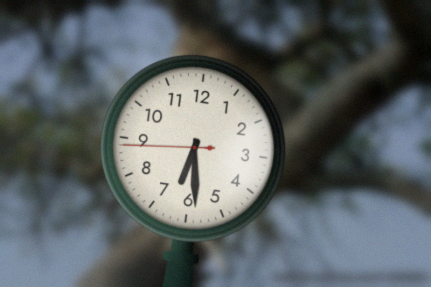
6:28:44
